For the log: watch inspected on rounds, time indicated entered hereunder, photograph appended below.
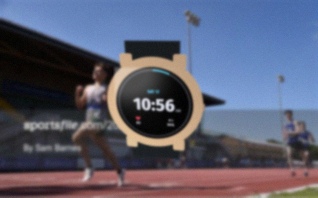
10:56
